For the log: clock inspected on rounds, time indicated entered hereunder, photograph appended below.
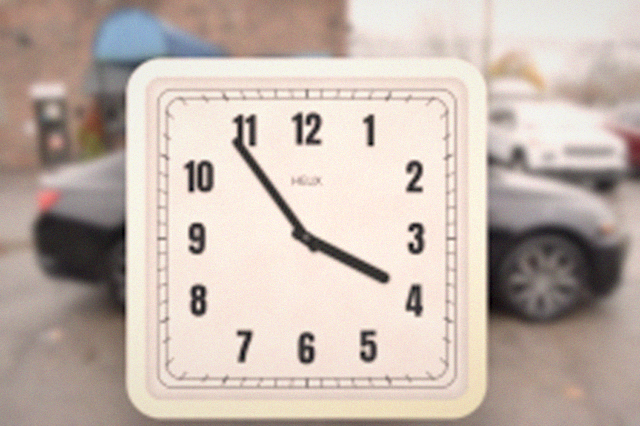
3:54
